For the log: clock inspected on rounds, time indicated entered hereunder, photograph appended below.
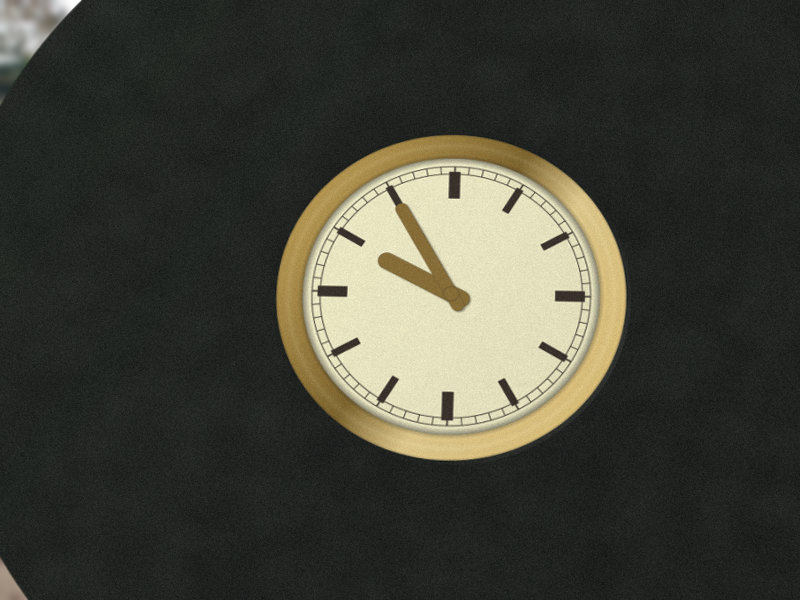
9:55
